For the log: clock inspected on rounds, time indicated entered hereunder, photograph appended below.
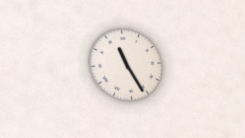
11:26
